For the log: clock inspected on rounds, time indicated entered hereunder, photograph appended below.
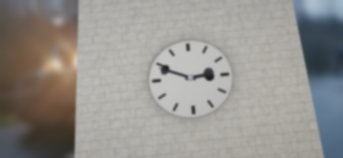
2:49
